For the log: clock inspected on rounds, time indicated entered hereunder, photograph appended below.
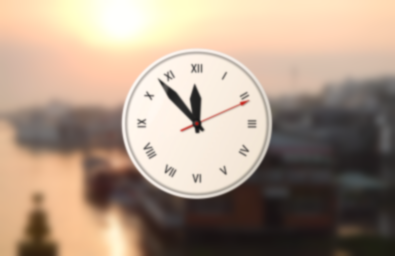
11:53:11
